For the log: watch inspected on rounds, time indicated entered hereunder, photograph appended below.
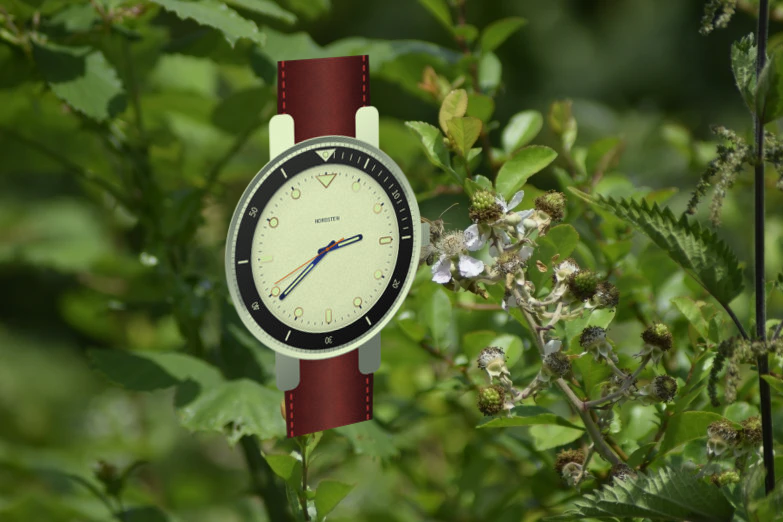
2:38:41
